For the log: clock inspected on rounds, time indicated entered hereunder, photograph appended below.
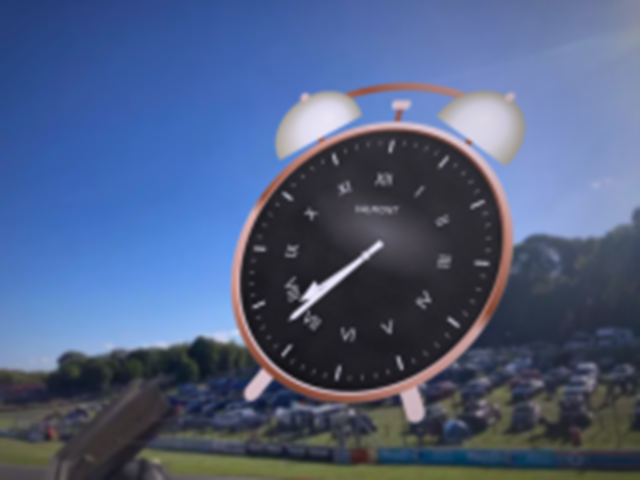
7:37
